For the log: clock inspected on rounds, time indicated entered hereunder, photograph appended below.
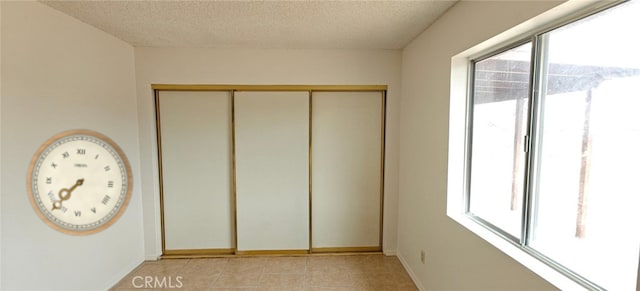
7:37
